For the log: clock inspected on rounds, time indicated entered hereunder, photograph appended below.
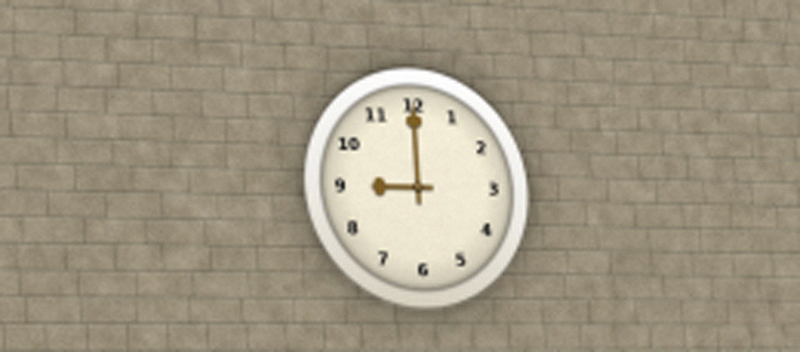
9:00
